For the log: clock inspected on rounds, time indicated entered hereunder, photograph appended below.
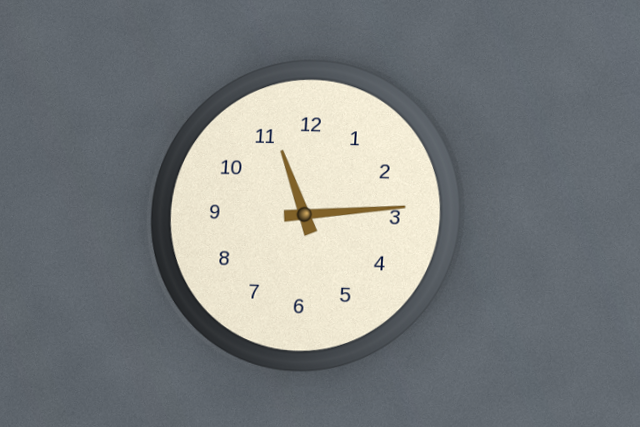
11:14
